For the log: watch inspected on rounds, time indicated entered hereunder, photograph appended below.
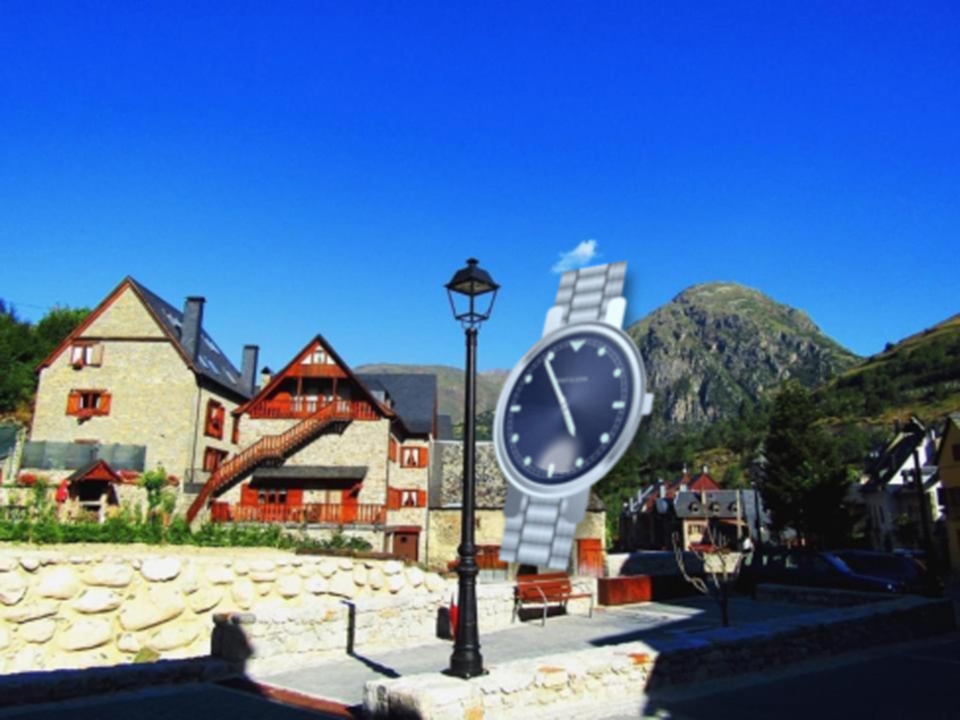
4:54
